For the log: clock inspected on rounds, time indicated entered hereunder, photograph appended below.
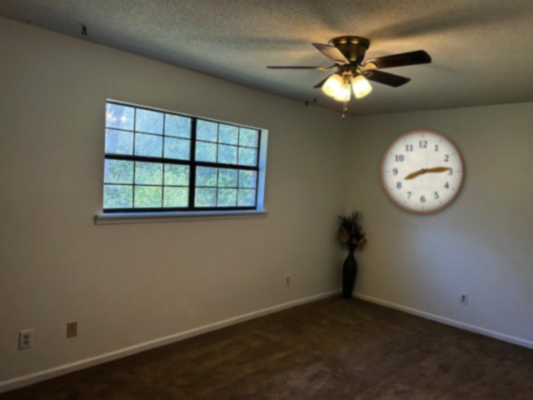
8:14
